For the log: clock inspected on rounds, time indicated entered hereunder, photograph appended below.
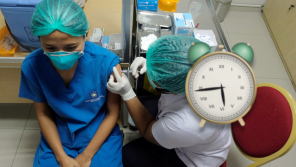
5:44
